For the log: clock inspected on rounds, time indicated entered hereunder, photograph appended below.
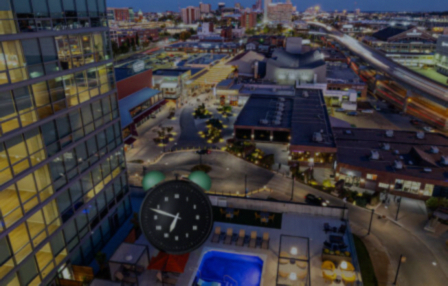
6:48
